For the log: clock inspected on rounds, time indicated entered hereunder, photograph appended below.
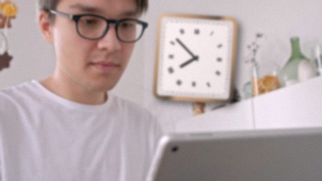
7:52
